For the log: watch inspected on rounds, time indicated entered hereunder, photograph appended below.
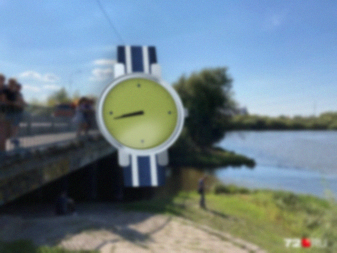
8:43
